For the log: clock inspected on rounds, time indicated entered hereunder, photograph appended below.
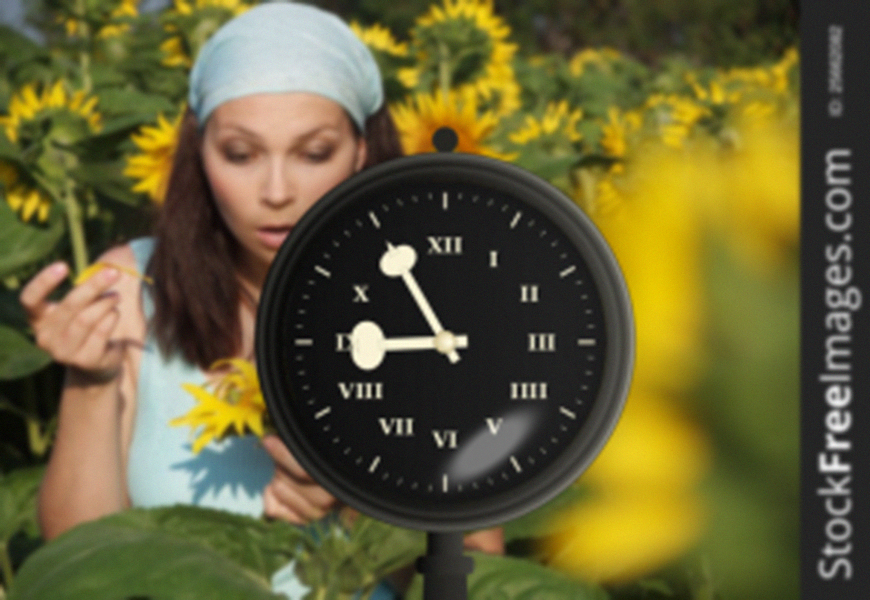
8:55
